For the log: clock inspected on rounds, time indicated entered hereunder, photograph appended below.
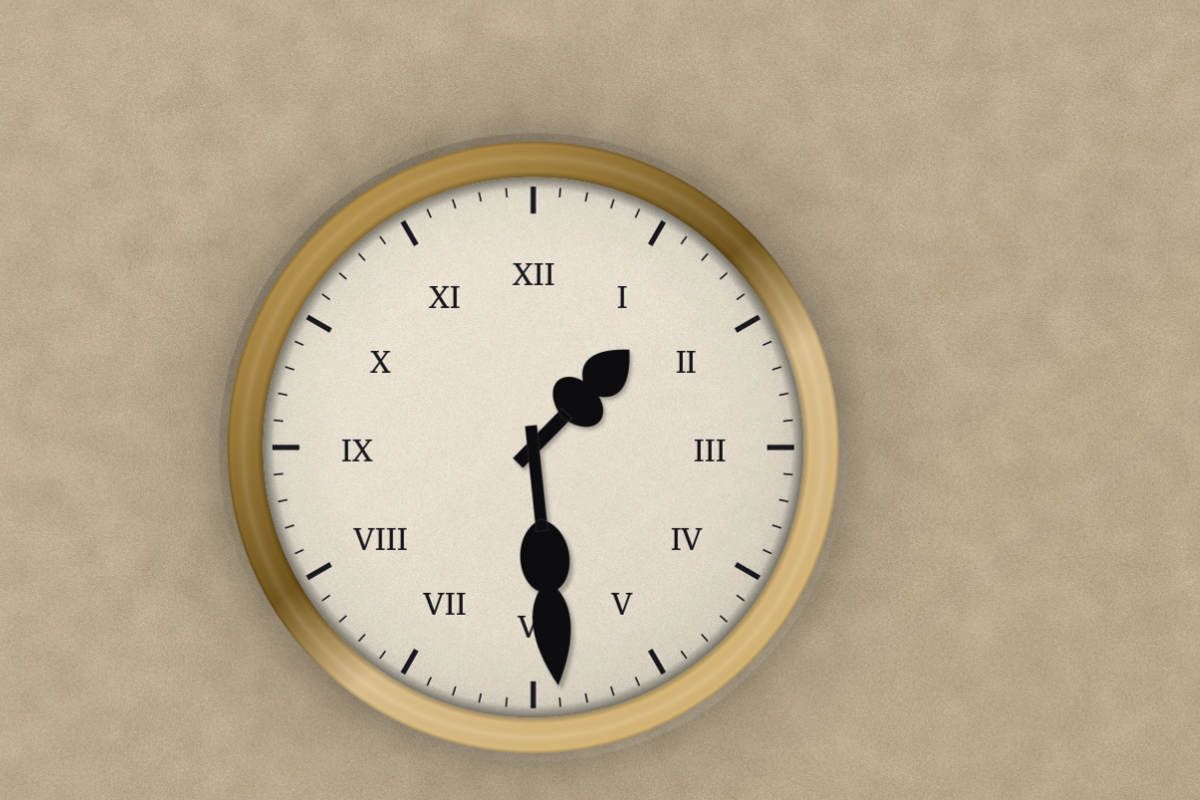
1:29
